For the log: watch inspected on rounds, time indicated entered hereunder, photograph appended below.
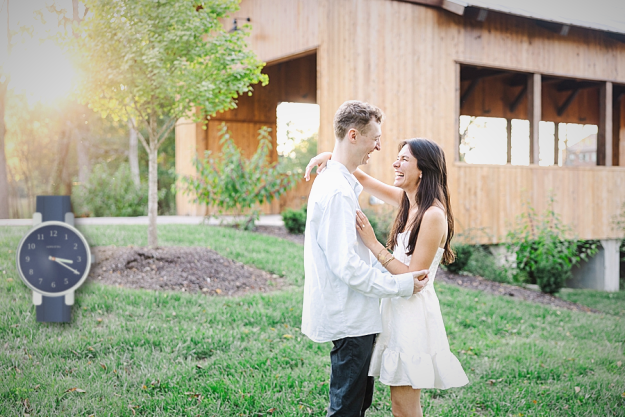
3:20
